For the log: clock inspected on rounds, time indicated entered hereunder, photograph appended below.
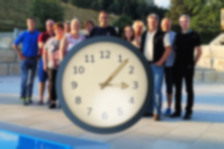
3:07
